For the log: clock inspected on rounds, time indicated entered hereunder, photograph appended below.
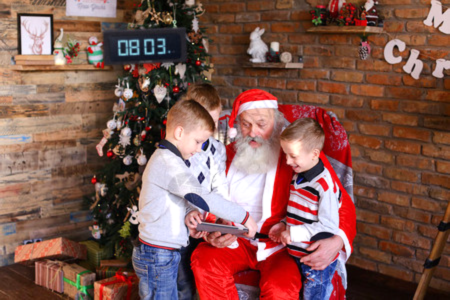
8:03
